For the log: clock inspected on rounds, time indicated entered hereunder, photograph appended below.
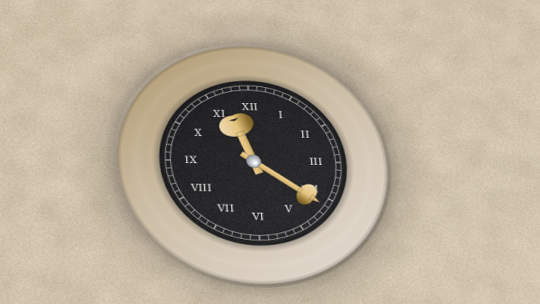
11:21
